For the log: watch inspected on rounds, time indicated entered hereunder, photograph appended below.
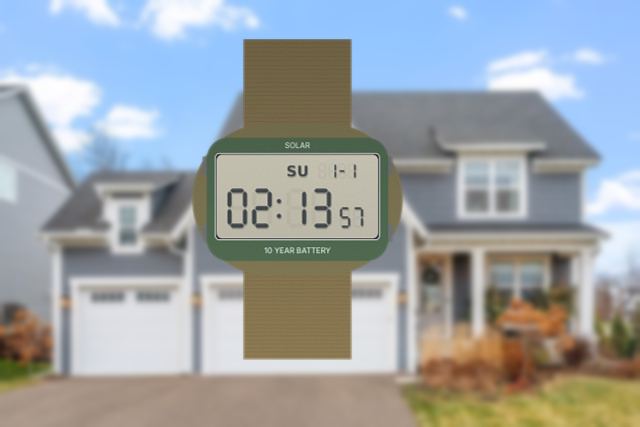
2:13:57
